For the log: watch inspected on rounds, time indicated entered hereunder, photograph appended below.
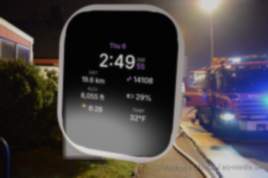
2:49
